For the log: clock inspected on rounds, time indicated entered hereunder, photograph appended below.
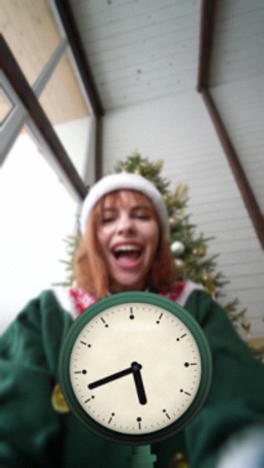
5:42
